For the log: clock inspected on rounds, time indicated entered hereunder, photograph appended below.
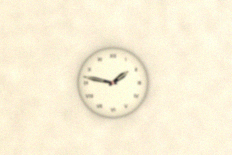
1:47
